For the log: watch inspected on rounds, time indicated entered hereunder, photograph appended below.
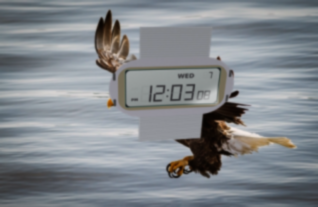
12:03
